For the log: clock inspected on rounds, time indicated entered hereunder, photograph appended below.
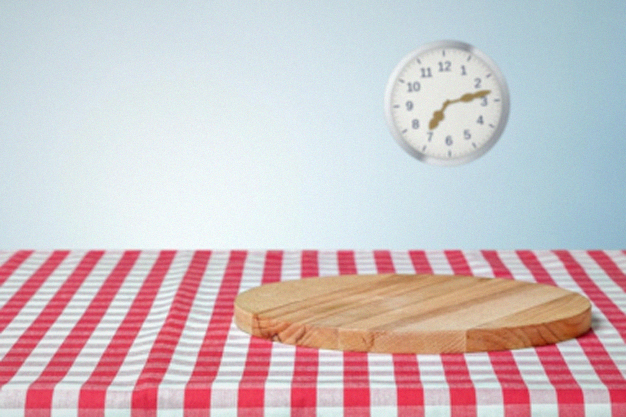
7:13
